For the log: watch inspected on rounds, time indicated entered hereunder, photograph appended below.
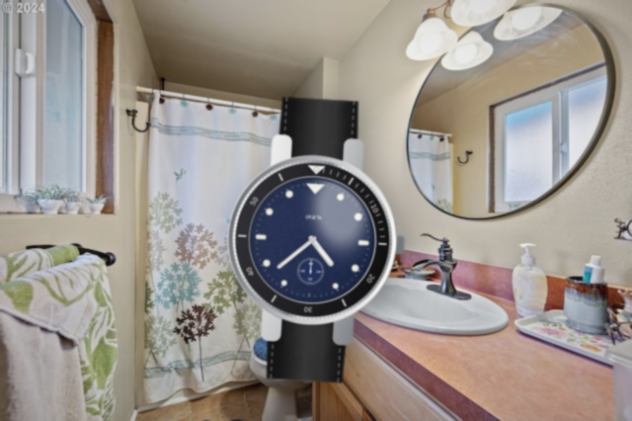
4:38
